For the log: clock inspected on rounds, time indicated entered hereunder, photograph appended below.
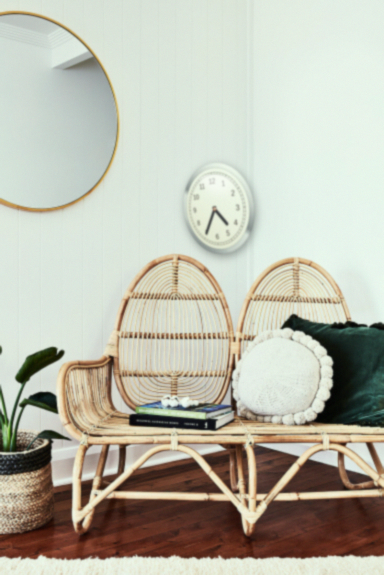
4:35
